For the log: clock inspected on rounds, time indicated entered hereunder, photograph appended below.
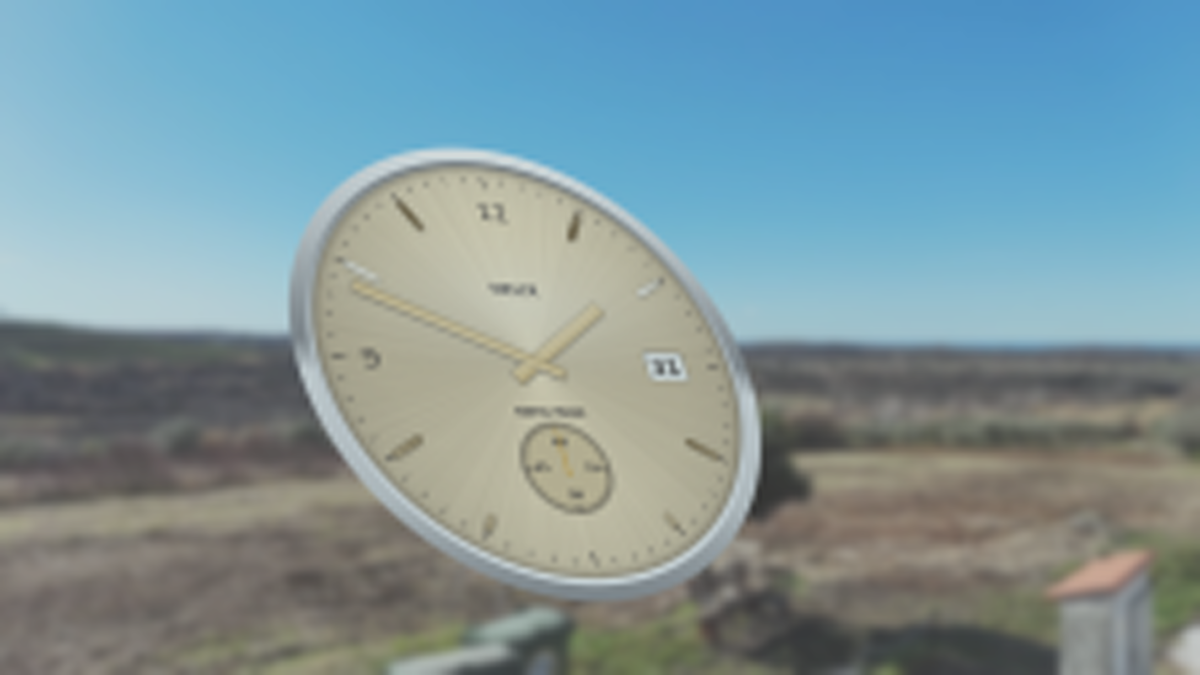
1:49
